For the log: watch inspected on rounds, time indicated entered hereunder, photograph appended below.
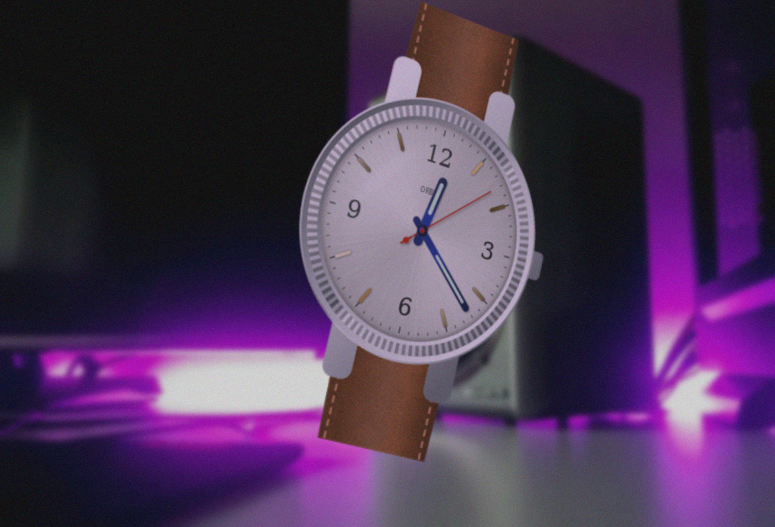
12:22:08
